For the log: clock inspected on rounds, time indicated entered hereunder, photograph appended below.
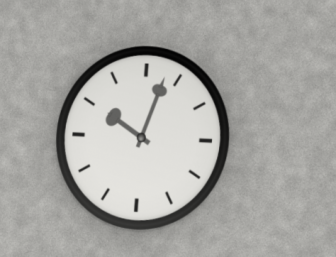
10:03
